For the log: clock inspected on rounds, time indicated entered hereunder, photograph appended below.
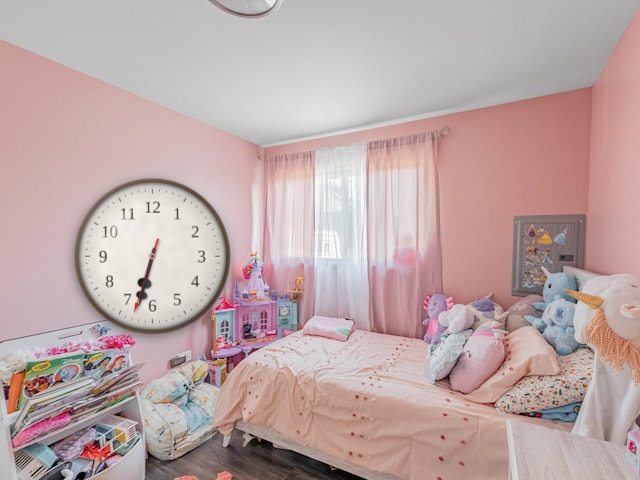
6:32:33
